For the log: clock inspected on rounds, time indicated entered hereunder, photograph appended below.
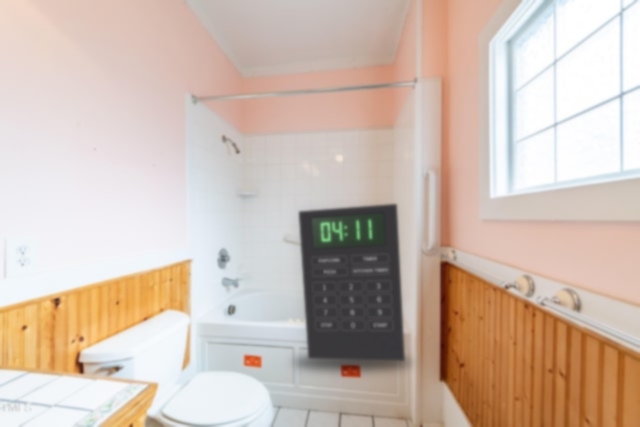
4:11
